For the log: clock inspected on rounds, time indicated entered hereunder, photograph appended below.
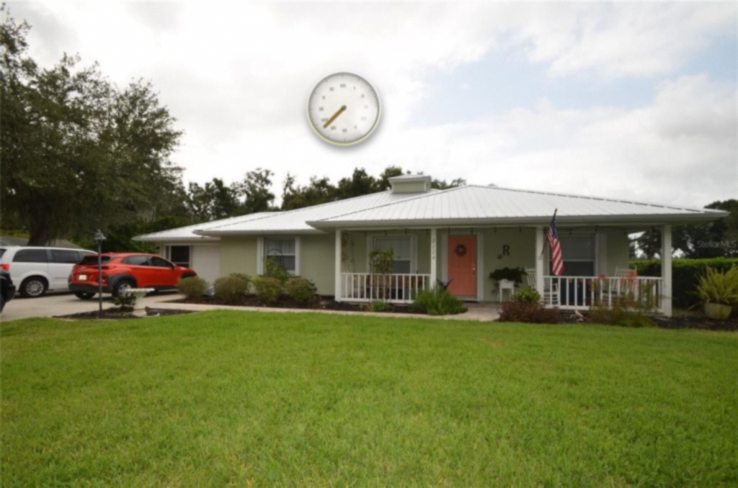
7:38
